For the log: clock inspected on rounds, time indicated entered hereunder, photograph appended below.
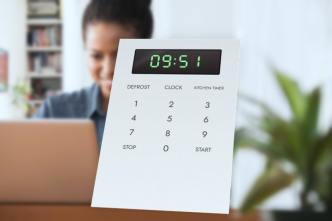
9:51
